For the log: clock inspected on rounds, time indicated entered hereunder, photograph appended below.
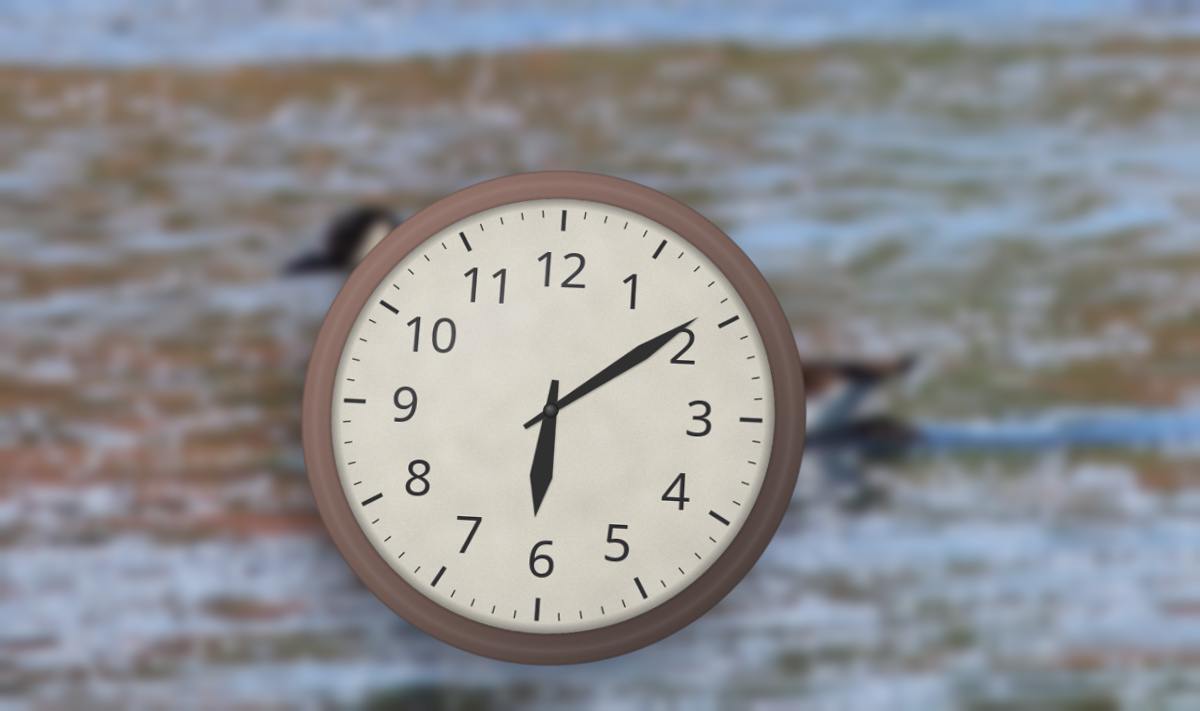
6:09
